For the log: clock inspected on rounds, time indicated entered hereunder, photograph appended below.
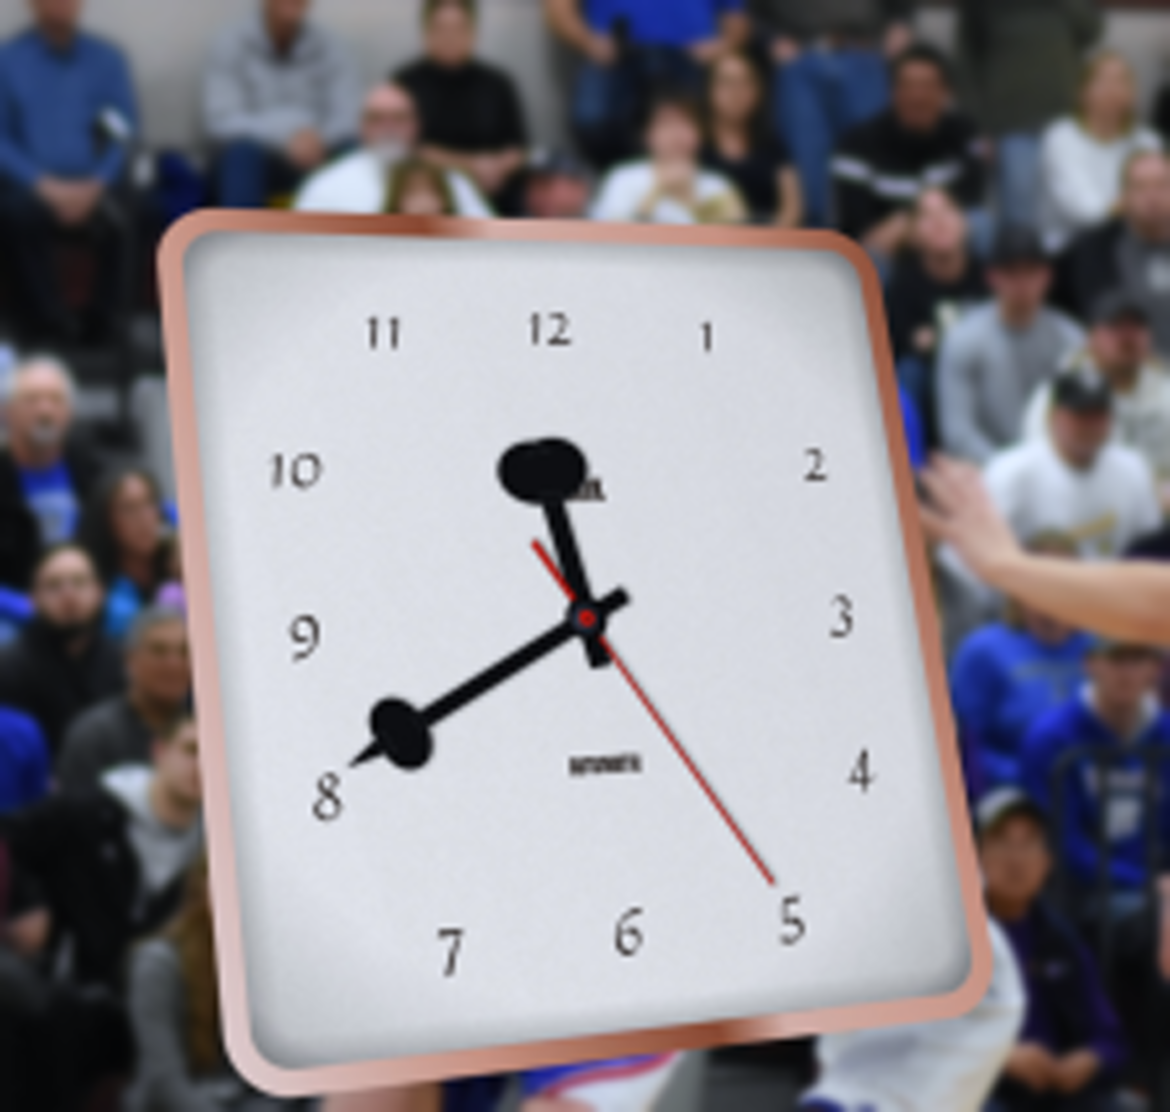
11:40:25
